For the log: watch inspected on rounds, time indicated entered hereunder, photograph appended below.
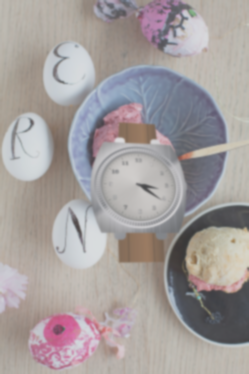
3:21
